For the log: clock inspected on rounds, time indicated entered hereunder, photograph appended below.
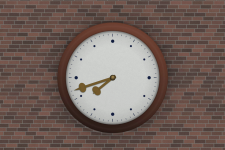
7:42
